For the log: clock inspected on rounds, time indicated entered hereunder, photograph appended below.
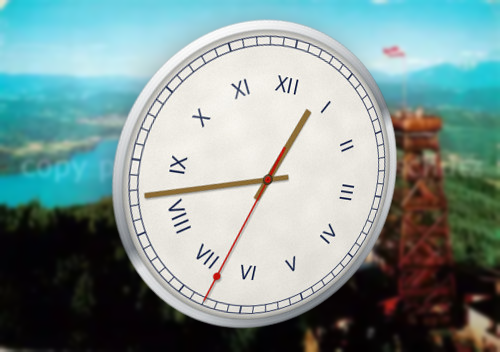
12:42:33
